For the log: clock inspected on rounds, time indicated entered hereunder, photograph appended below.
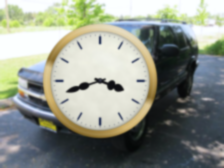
3:42
